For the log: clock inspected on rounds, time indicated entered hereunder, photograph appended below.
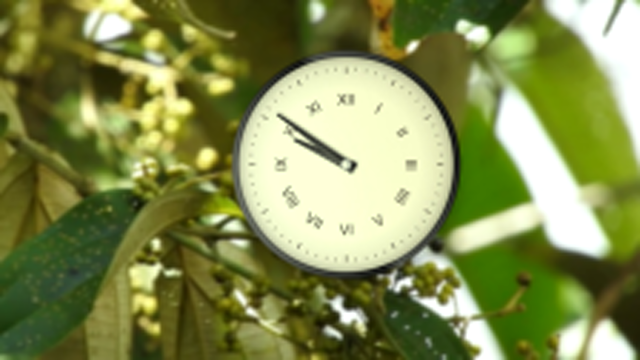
9:51
